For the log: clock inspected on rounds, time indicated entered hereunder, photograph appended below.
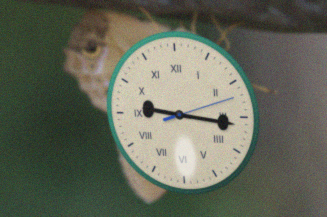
9:16:12
